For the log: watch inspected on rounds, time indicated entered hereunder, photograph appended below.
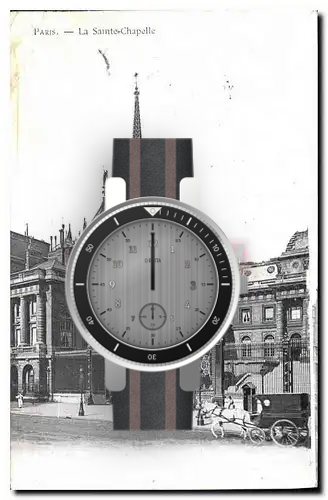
12:00
